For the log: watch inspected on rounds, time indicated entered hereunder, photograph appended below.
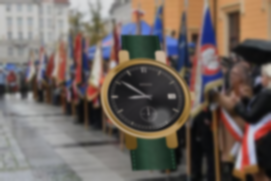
8:51
